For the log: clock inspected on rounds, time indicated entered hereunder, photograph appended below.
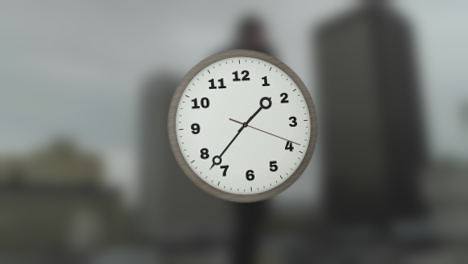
1:37:19
